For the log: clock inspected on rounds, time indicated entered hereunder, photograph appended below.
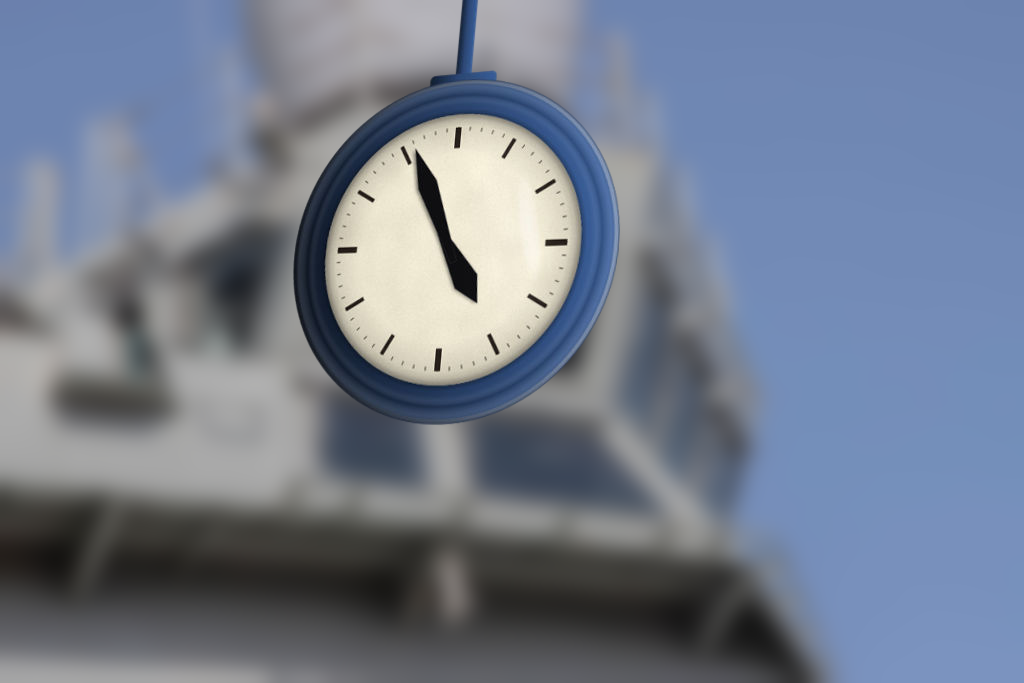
4:56
